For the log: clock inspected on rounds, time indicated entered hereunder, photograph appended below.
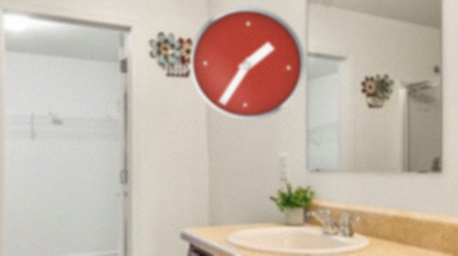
1:35
